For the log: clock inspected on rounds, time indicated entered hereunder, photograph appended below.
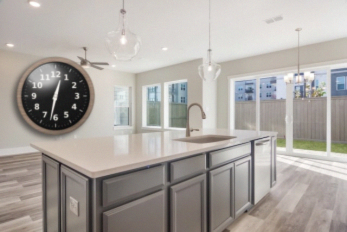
12:32
